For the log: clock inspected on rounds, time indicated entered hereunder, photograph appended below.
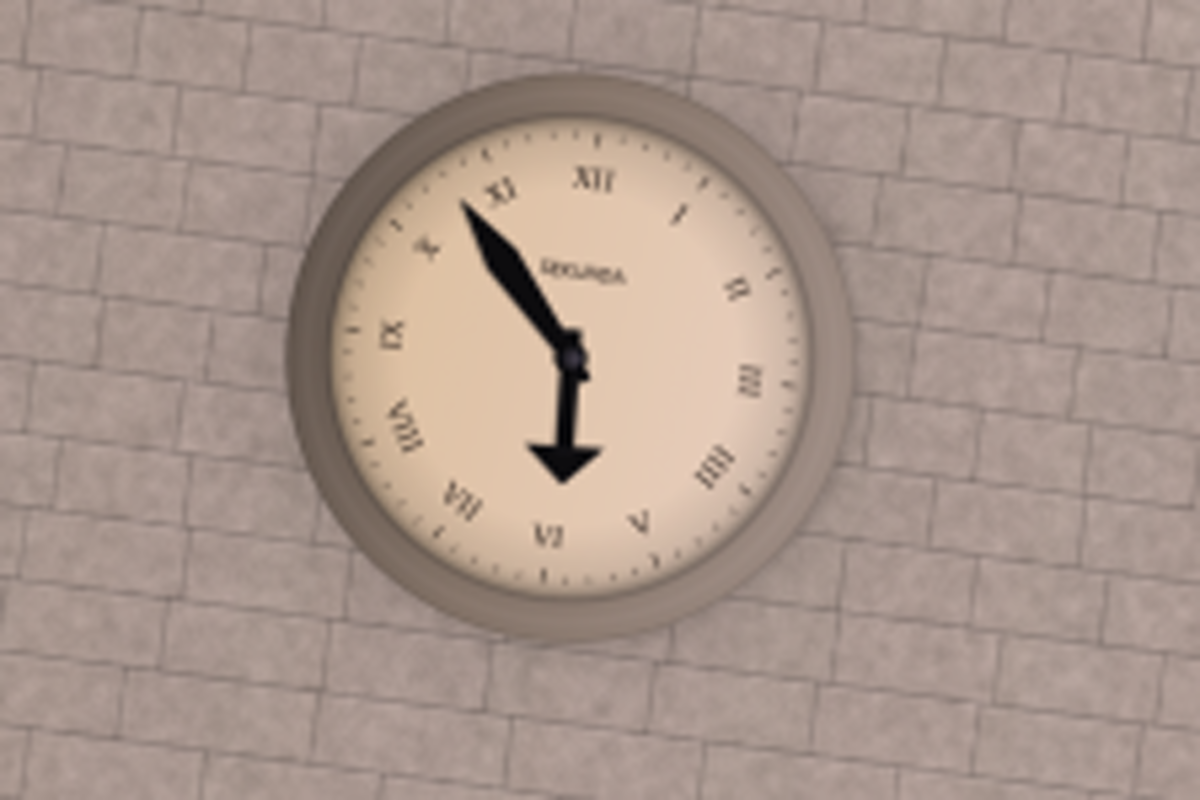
5:53
